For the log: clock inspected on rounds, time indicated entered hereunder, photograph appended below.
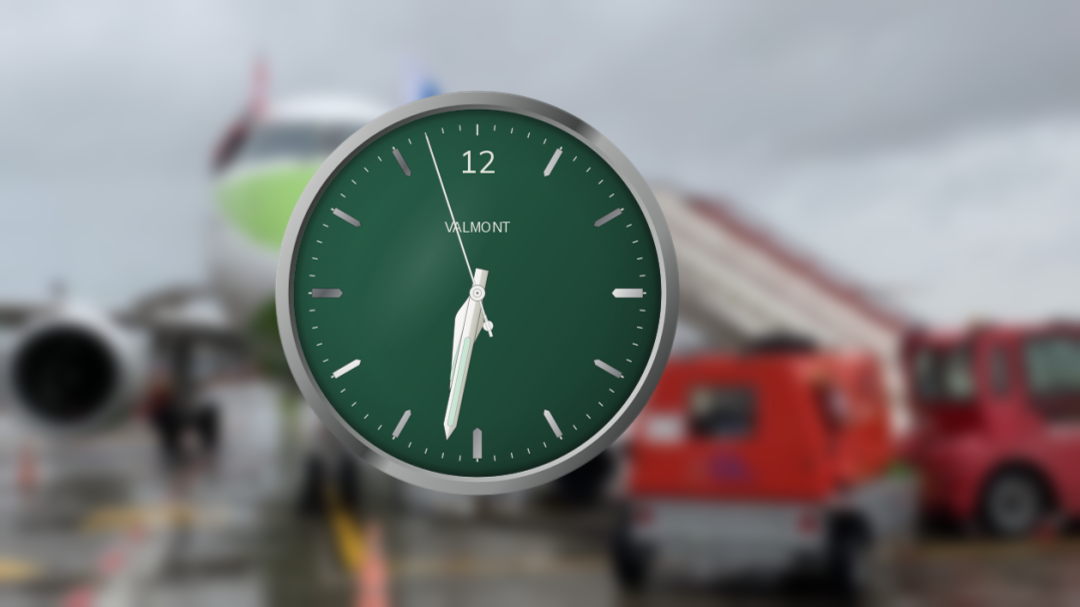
6:31:57
